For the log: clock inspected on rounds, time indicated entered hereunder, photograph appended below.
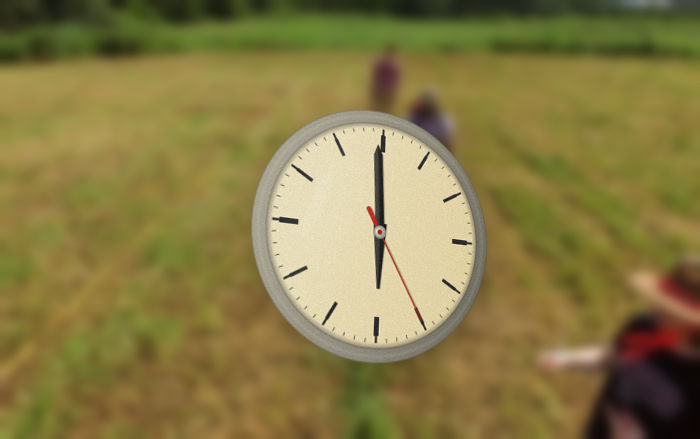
5:59:25
